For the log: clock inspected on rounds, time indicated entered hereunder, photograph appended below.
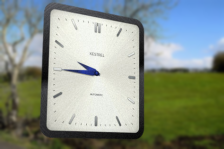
9:45
